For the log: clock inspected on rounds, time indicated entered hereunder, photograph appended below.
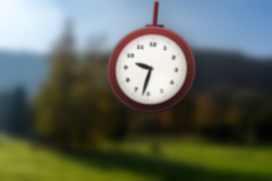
9:32
